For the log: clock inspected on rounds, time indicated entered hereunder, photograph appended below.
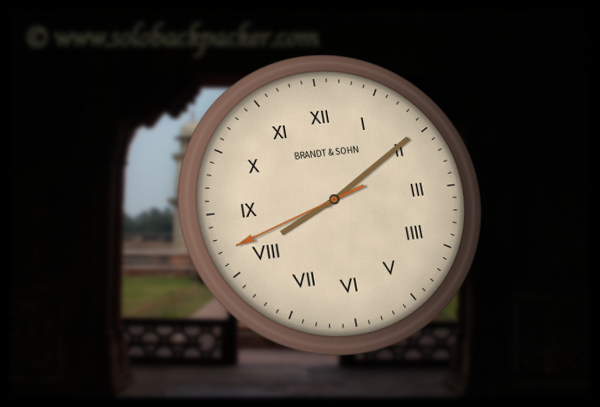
8:09:42
